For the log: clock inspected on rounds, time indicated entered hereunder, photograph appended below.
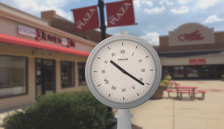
10:21
